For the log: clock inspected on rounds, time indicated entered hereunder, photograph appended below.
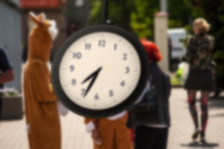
7:34
